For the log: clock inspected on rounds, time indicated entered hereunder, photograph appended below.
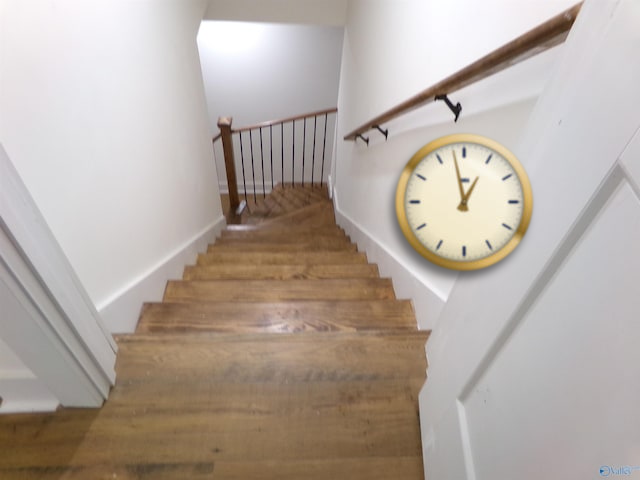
12:58
